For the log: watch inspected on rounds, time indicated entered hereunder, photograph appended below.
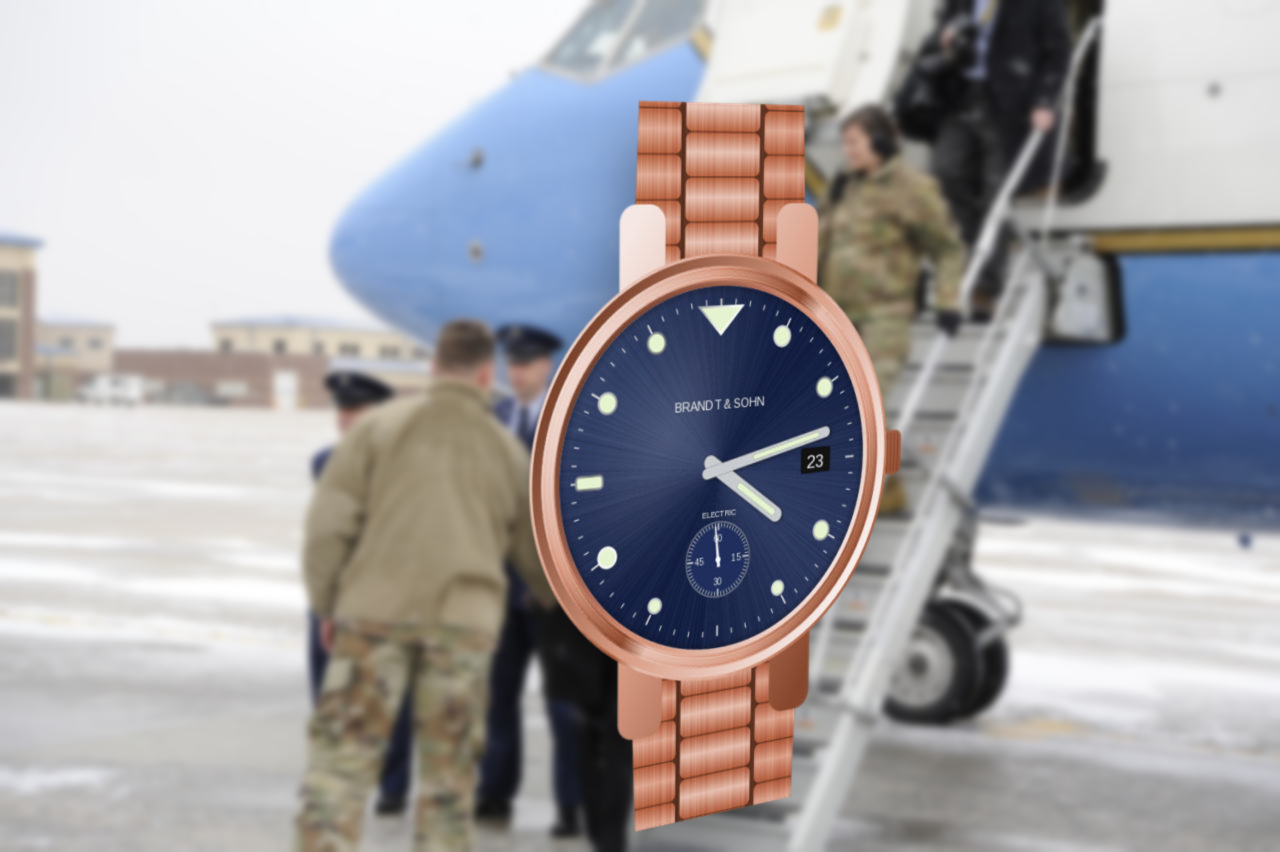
4:12:59
